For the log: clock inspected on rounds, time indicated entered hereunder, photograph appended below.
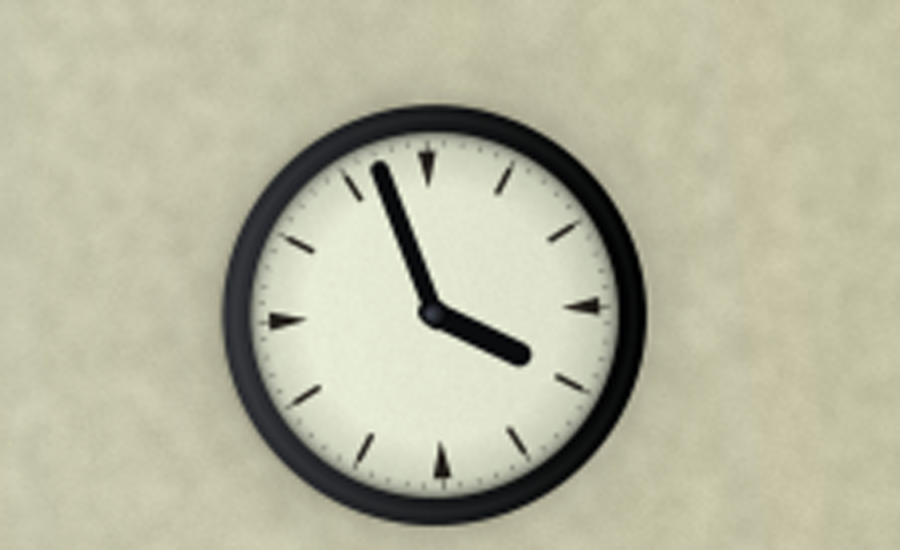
3:57
